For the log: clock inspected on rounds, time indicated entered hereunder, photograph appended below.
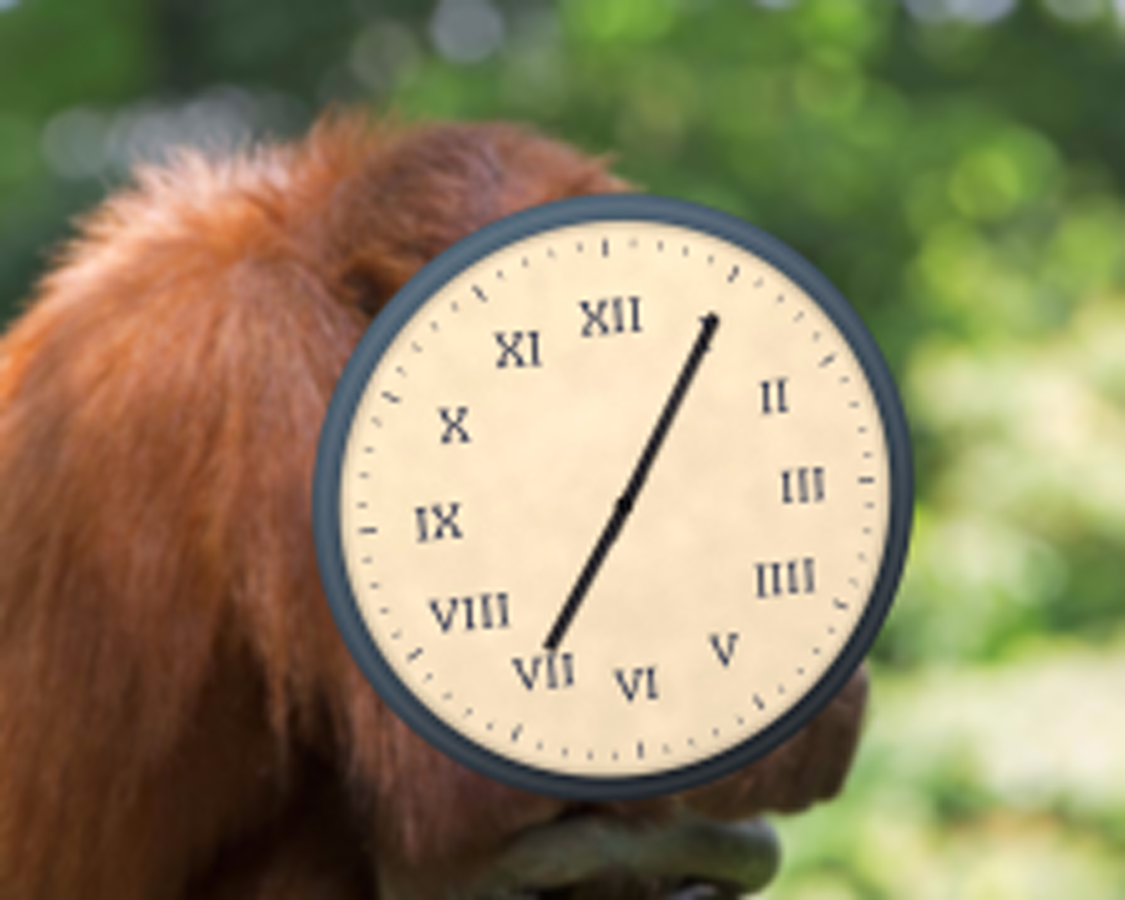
7:05
